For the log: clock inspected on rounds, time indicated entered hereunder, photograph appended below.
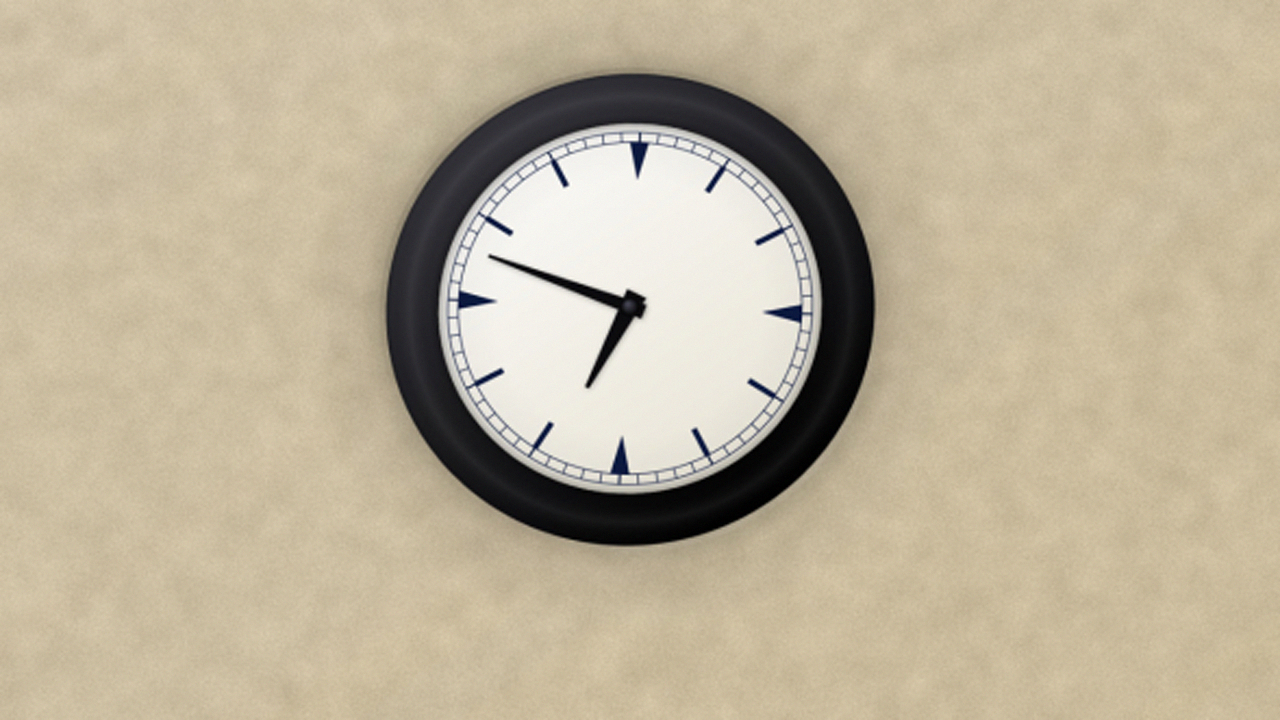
6:48
